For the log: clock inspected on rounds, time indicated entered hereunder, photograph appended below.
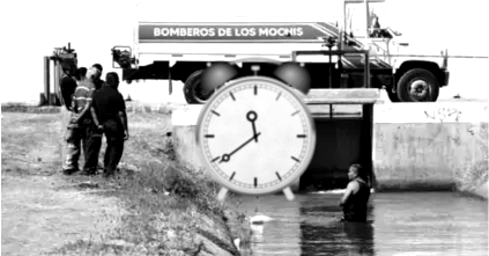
11:39
